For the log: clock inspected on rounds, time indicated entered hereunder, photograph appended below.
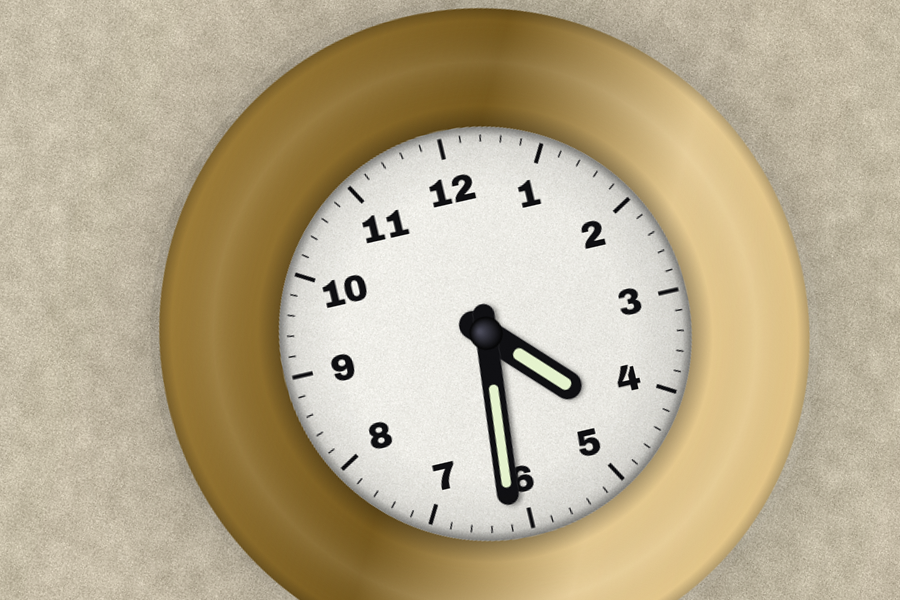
4:31
